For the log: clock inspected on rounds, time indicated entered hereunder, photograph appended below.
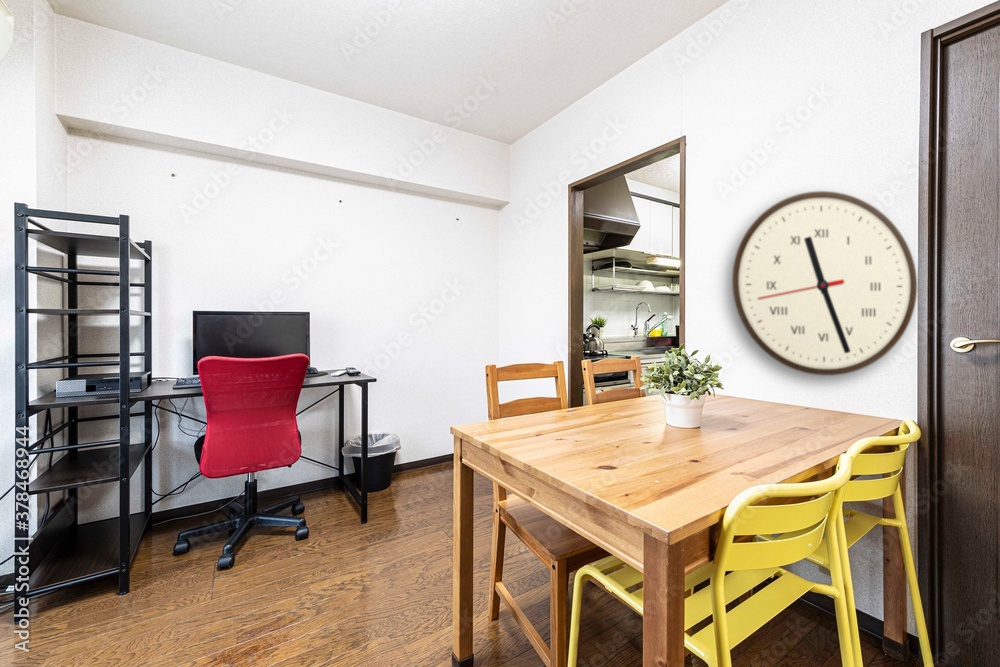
11:26:43
